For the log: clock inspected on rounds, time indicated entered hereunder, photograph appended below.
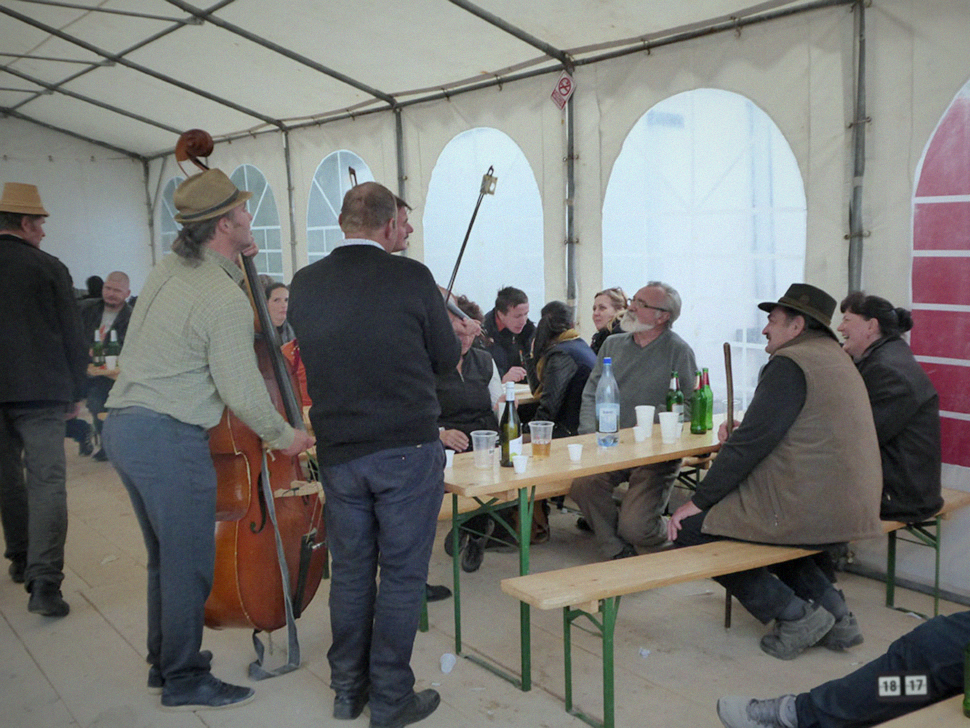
18:17
